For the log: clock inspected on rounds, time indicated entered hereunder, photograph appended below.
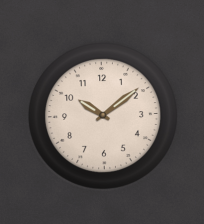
10:09
